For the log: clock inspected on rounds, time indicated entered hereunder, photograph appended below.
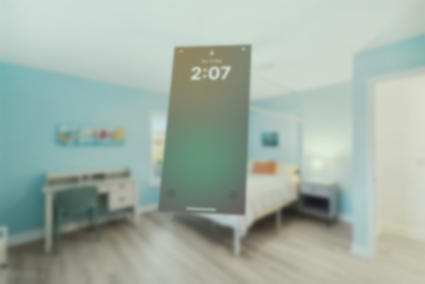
2:07
